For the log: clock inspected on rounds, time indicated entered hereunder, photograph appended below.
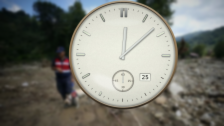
12:08
